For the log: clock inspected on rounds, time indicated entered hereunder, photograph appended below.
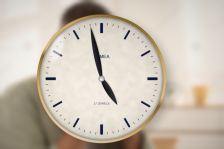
4:58
